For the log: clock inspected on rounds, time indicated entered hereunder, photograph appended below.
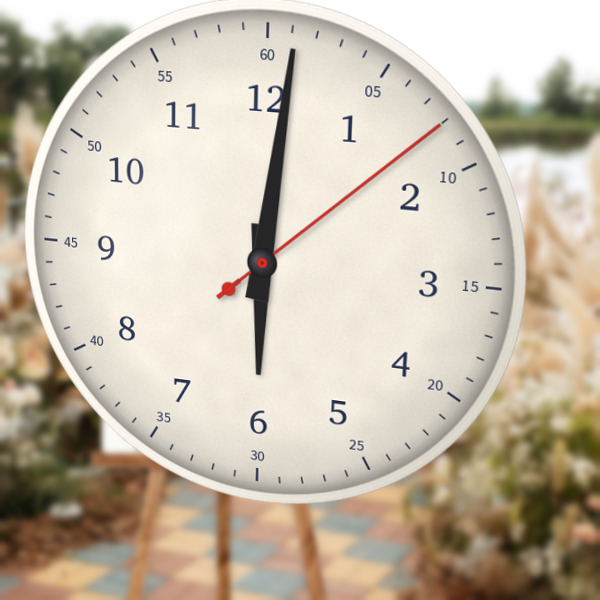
6:01:08
